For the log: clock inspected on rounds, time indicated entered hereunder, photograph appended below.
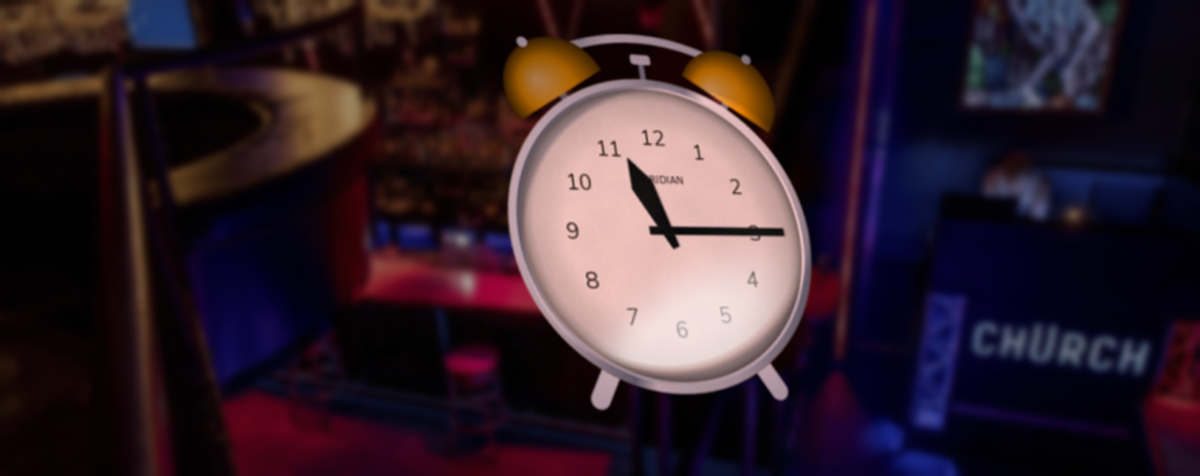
11:15
